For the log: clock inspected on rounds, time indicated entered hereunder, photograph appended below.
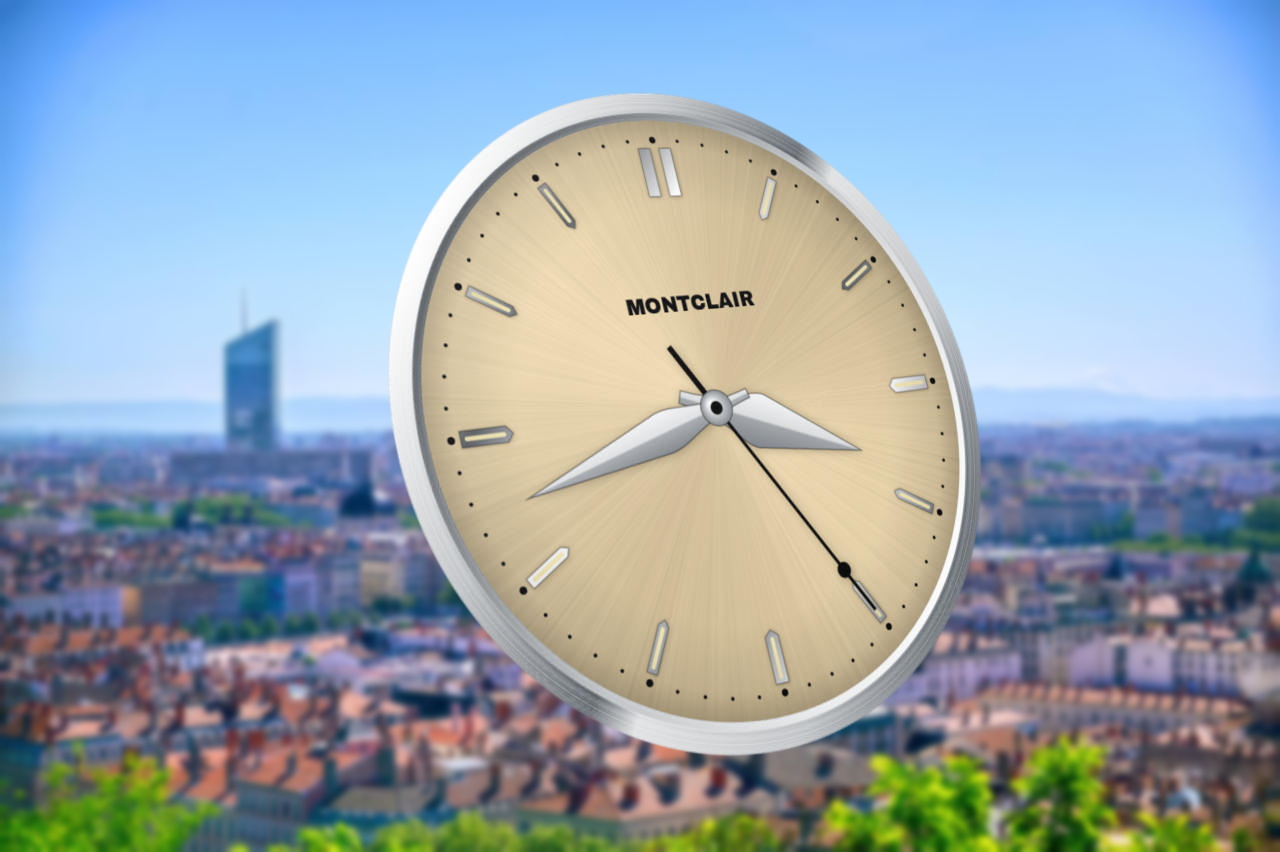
3:42:25
